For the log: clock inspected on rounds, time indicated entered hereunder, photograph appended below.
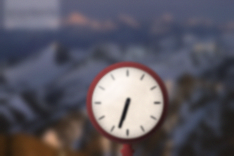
6:33
